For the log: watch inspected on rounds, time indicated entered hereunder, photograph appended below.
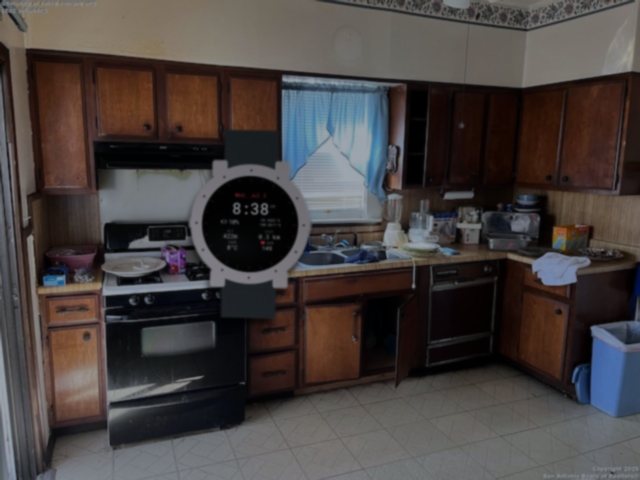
8:38
